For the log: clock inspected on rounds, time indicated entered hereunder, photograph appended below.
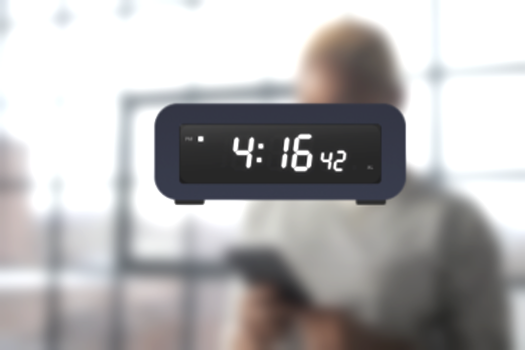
4:16:42
